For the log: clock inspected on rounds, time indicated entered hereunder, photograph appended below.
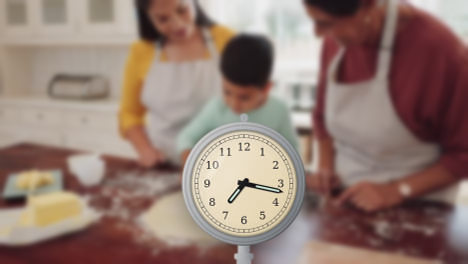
7:17
